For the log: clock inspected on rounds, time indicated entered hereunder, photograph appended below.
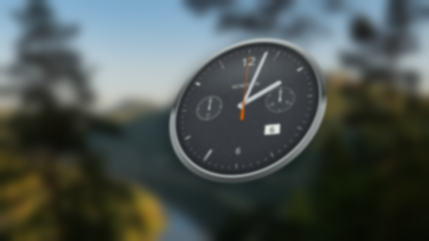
2:03
